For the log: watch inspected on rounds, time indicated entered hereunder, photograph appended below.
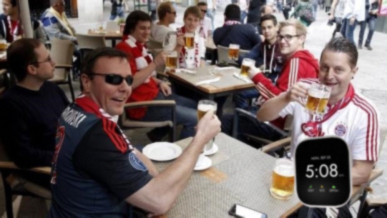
5:08
